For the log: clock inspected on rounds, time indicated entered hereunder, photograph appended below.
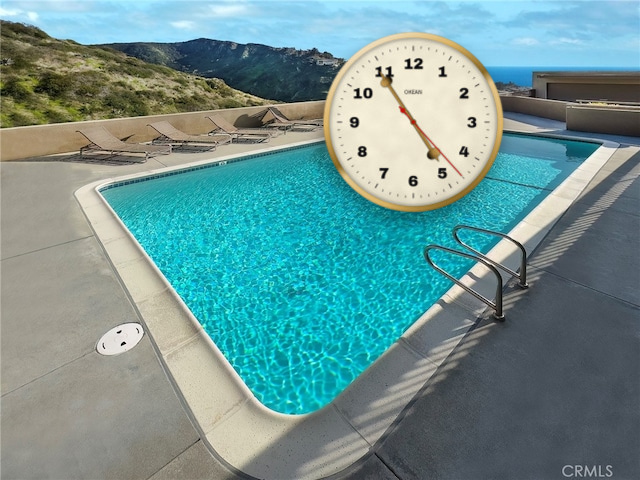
4:54:23
